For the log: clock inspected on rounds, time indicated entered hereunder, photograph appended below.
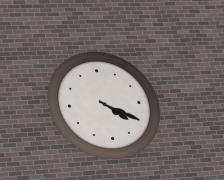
4:20
